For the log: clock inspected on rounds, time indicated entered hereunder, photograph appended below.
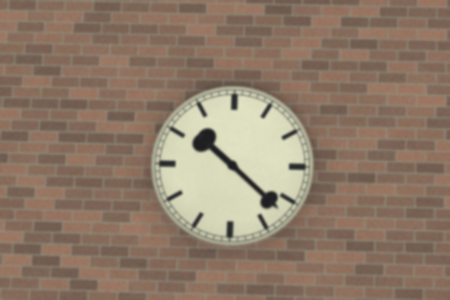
10:22
